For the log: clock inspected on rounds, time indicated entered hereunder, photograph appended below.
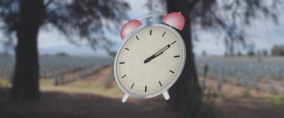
2:10
